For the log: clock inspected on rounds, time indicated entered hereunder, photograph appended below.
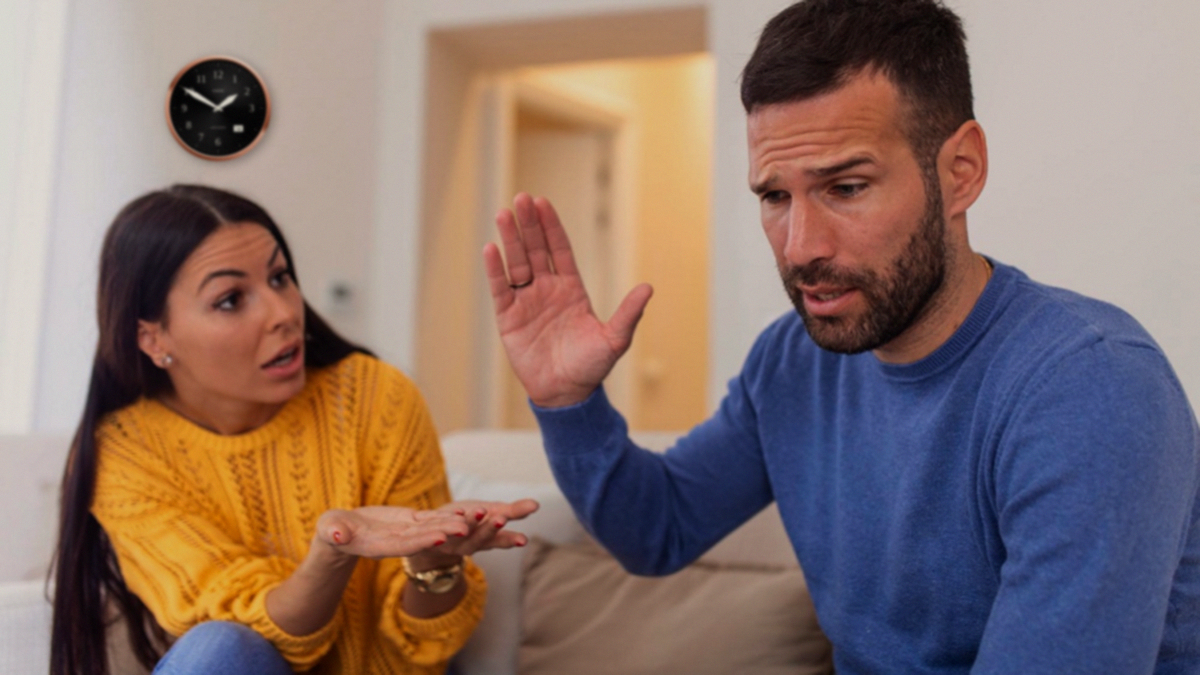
1:50
